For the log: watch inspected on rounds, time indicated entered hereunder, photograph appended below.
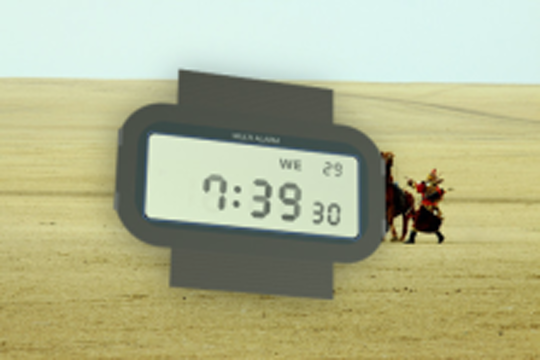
7:39:30
